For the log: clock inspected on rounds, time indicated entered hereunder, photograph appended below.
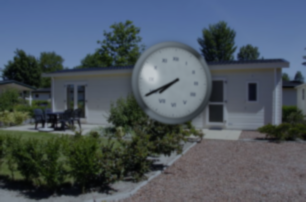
7:40
